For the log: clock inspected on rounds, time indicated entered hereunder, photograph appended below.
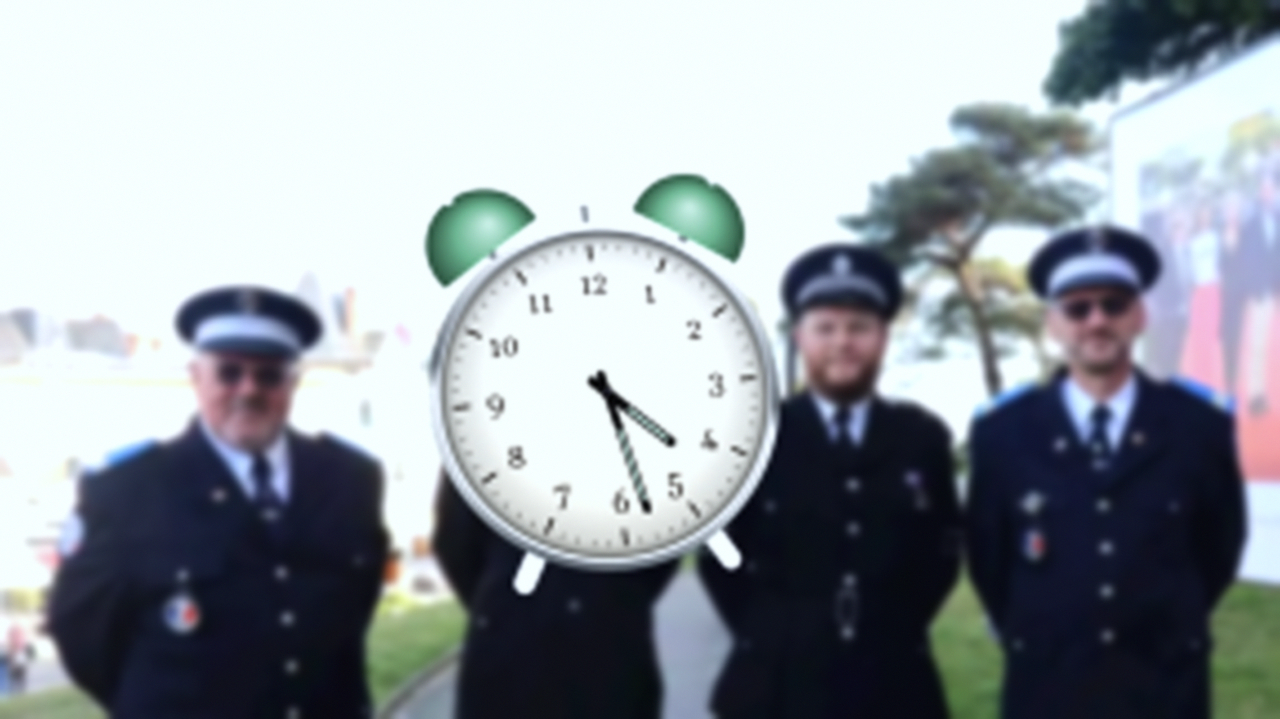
4:28
